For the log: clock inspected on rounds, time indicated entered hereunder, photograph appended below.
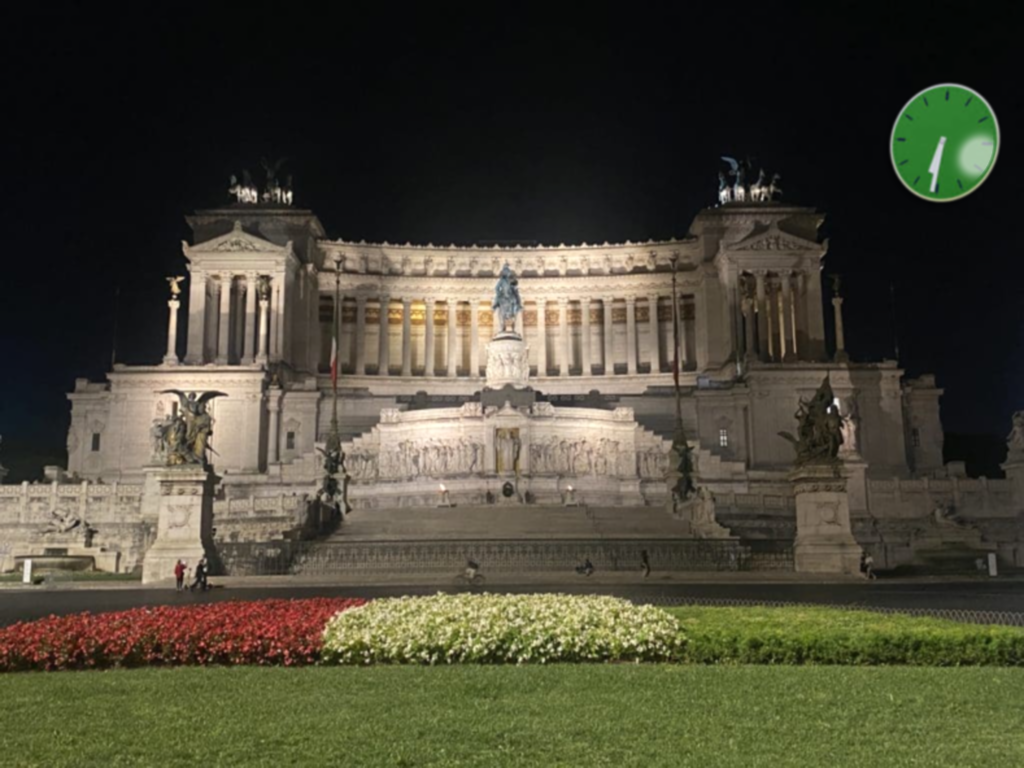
6:31
